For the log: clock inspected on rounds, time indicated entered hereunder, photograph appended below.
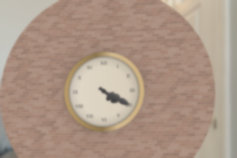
4:20
